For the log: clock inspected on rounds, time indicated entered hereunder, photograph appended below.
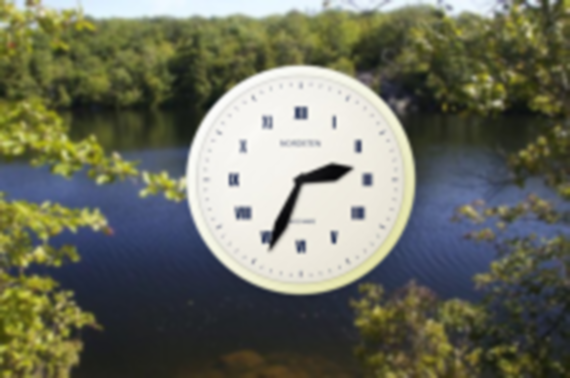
2:34
